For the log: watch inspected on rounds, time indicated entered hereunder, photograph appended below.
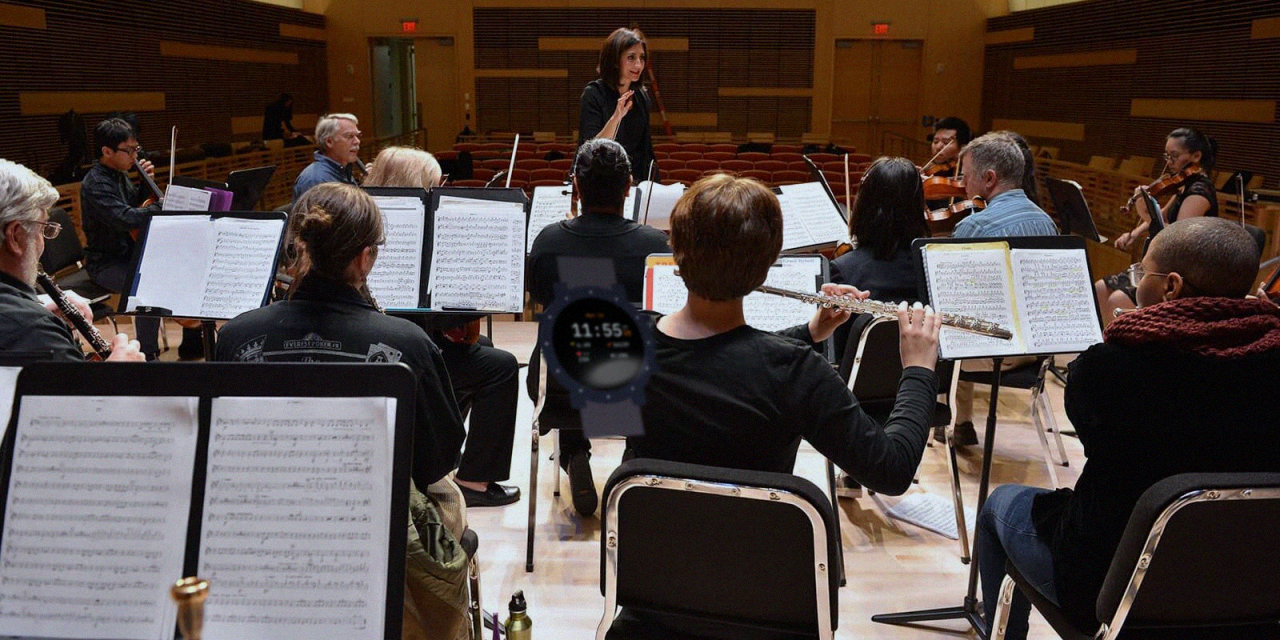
11:55
